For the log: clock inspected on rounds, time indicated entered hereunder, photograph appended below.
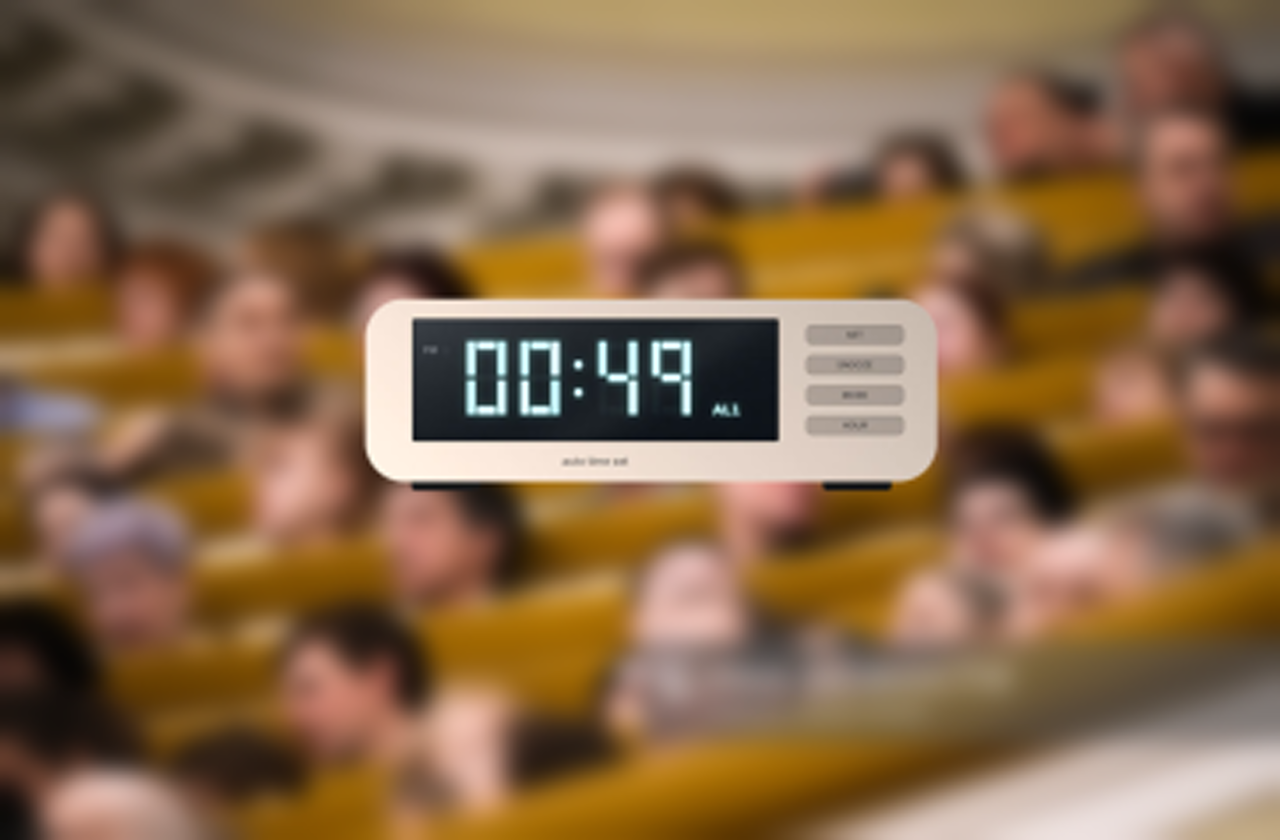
0:49
